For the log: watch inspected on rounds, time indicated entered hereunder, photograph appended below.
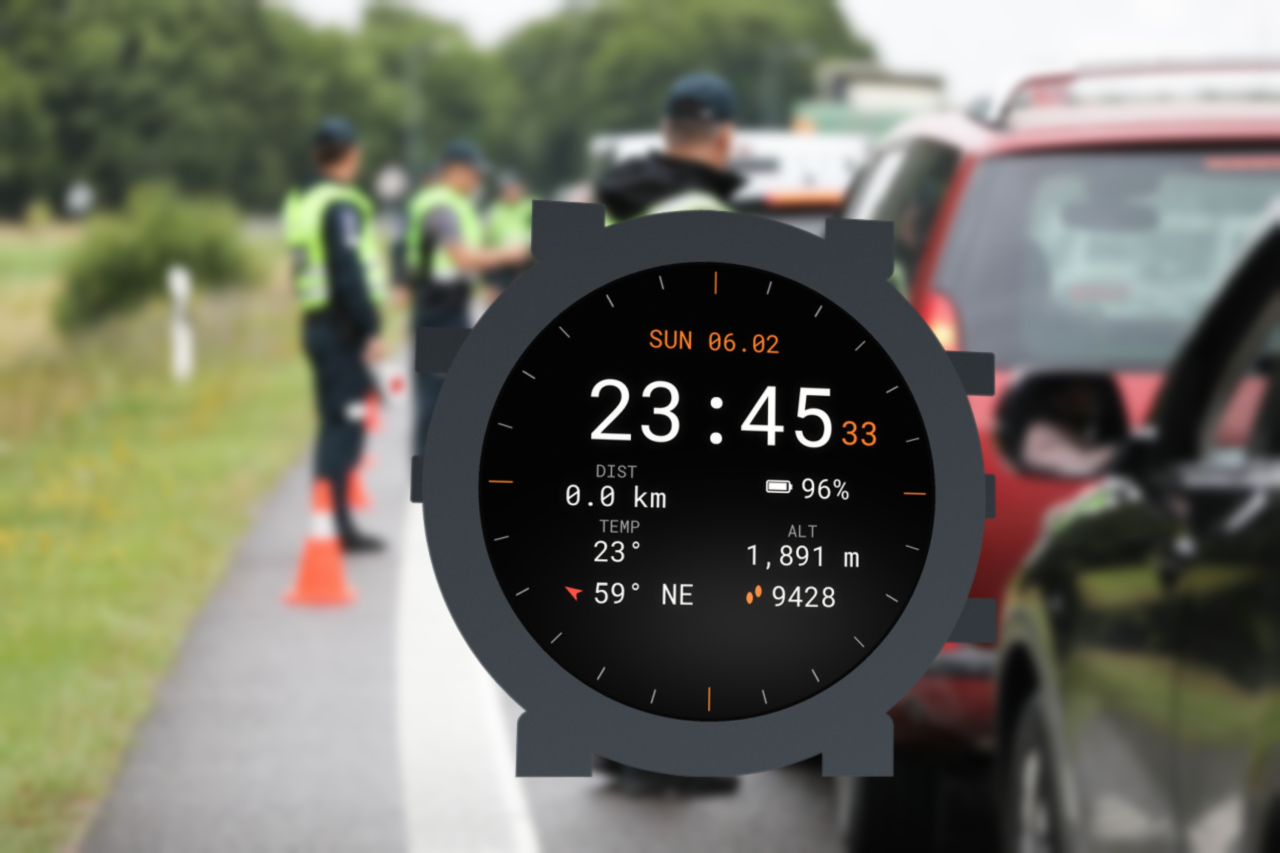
23:45:33
